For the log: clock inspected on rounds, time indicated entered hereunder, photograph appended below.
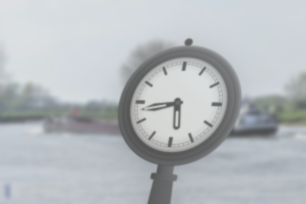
5:43
